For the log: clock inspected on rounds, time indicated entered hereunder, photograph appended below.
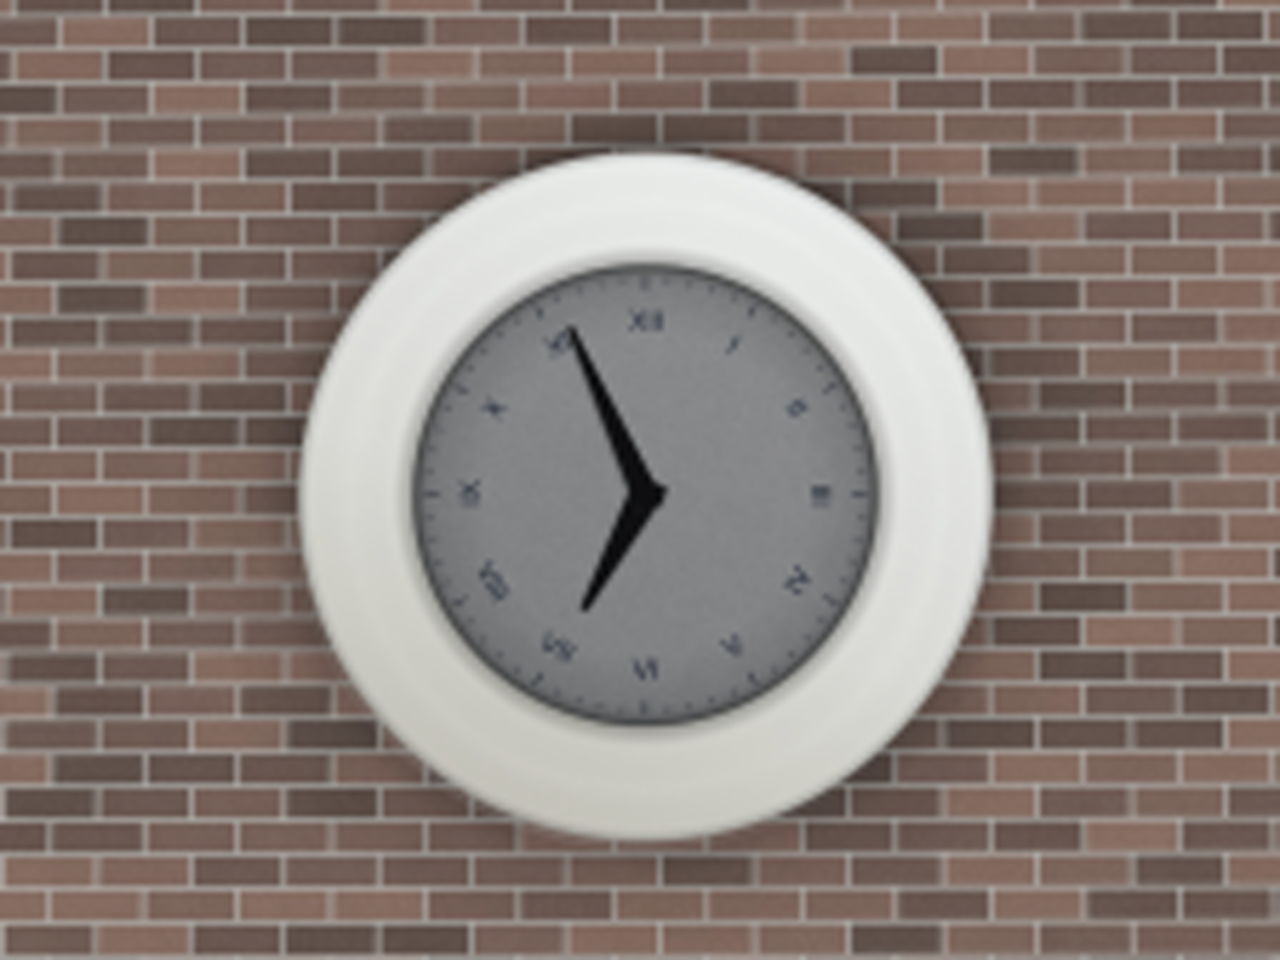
6:56
